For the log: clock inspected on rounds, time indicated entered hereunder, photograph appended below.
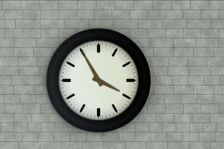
3:55
